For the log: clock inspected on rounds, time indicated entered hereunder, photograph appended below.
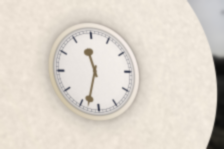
11:33
